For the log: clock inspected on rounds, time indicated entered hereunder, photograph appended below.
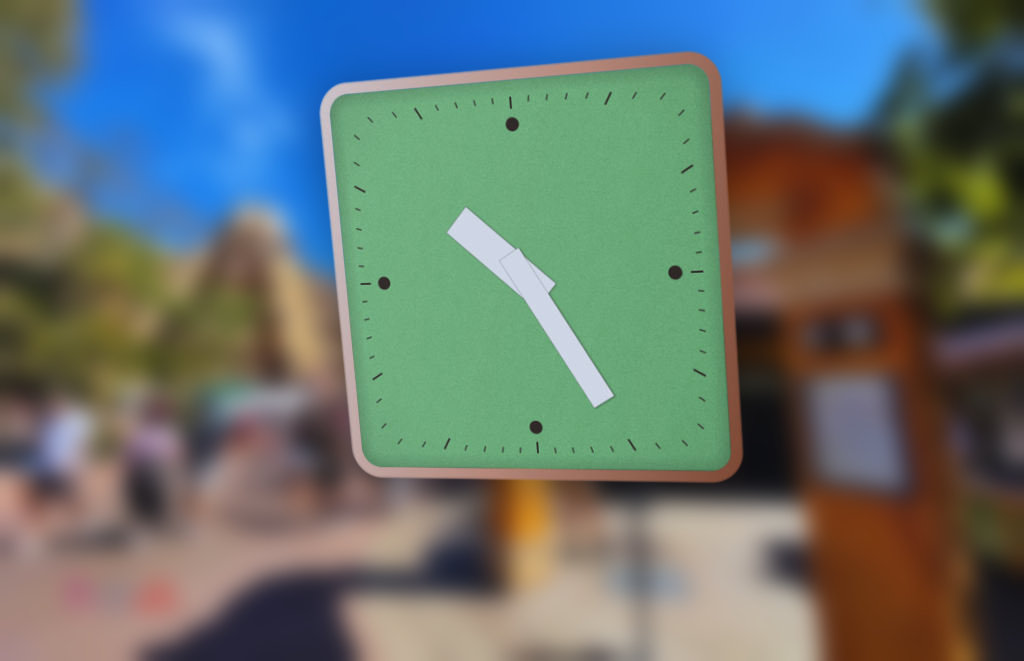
10:25
